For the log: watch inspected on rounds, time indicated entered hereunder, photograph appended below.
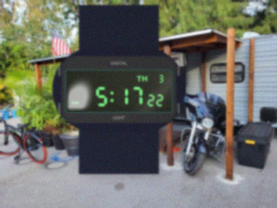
5:17:22
